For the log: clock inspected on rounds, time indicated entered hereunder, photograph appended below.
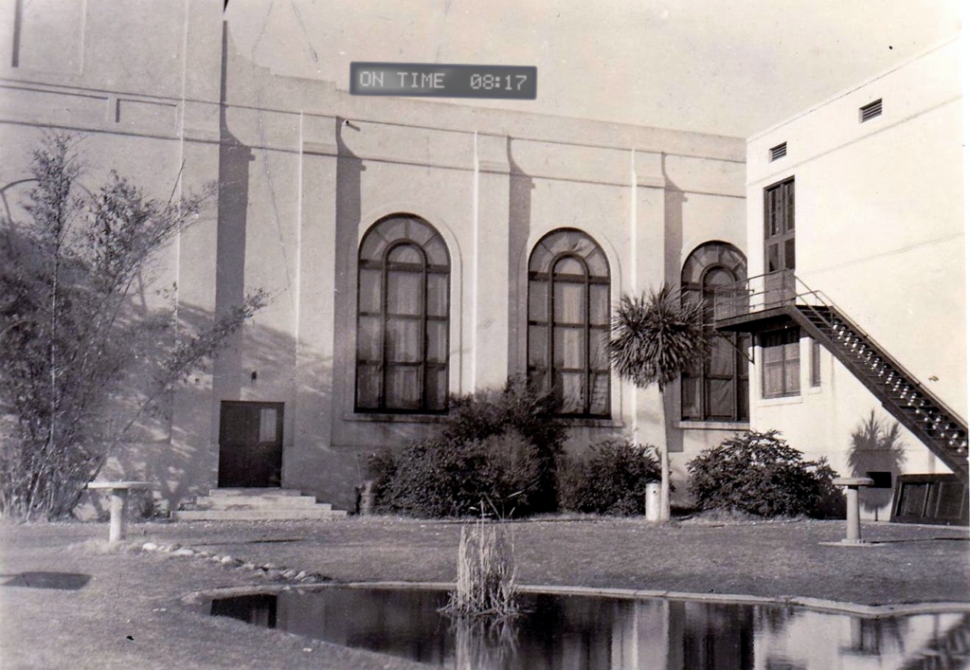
8:17
